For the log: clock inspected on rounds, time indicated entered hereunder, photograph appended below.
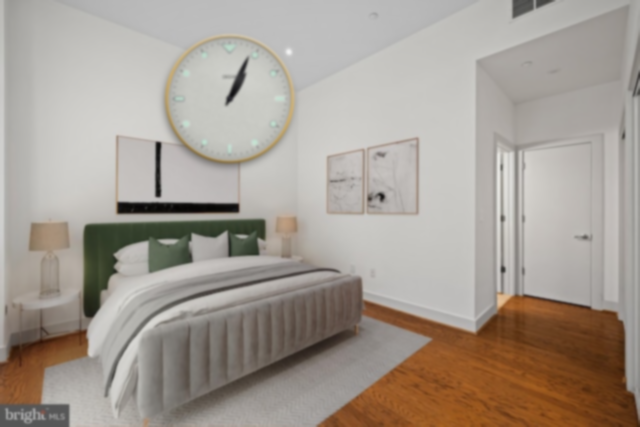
1:04
